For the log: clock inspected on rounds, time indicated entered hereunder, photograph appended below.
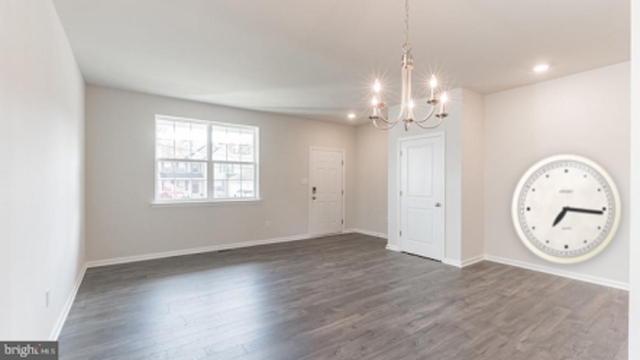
7:16
